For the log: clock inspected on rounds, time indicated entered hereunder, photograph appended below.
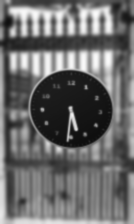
5:31
